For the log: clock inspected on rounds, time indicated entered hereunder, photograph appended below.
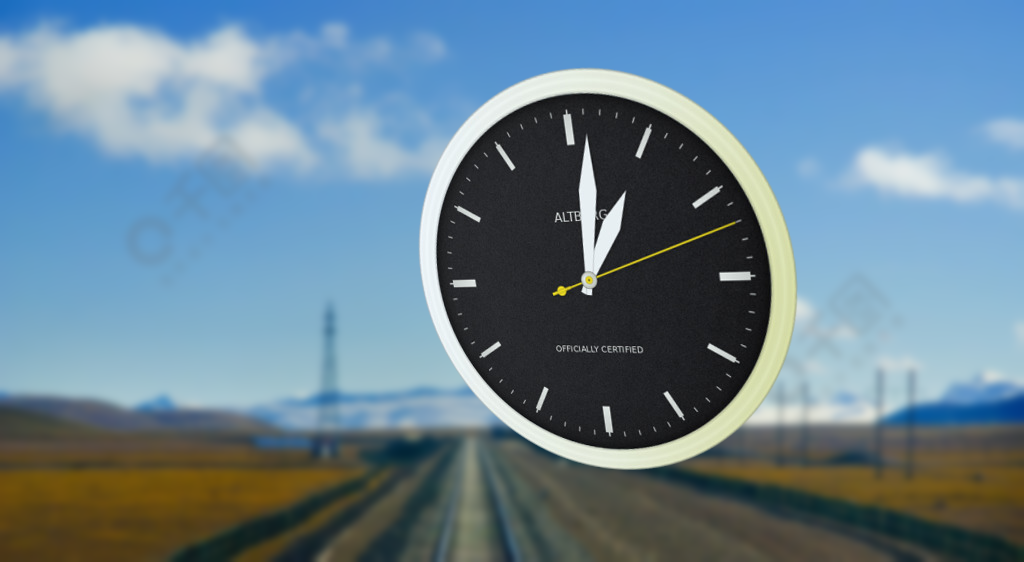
1:01:12
